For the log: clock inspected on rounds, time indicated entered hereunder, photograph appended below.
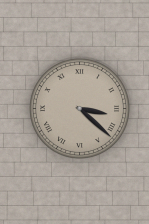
3:22
